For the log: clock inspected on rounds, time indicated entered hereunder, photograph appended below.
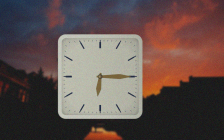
6:15
